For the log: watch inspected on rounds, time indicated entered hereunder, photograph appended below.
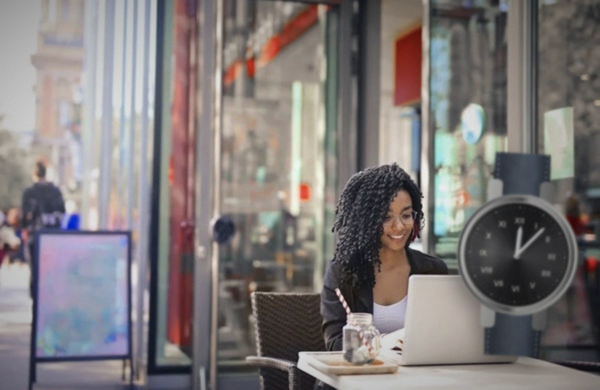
12:07
